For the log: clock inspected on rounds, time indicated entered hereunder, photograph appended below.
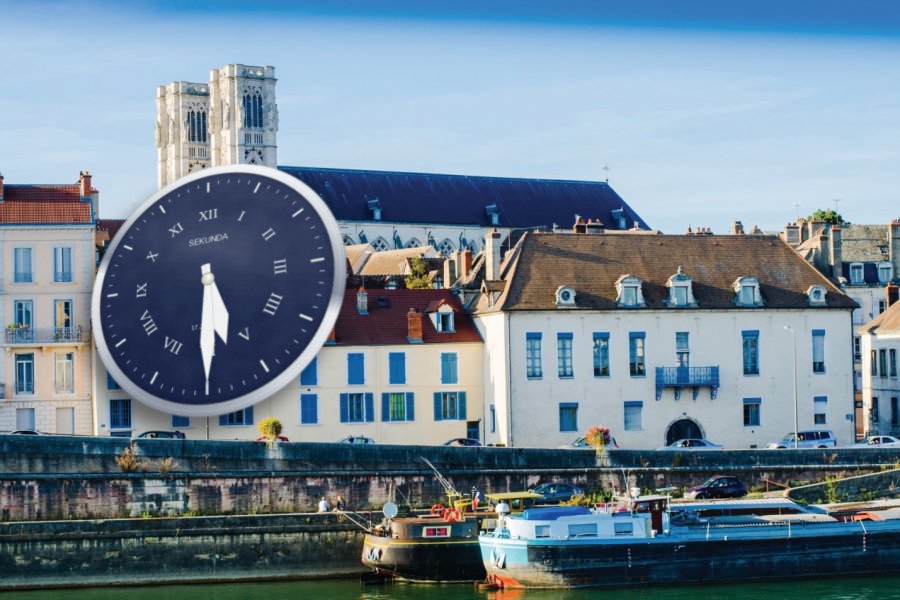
5:30
